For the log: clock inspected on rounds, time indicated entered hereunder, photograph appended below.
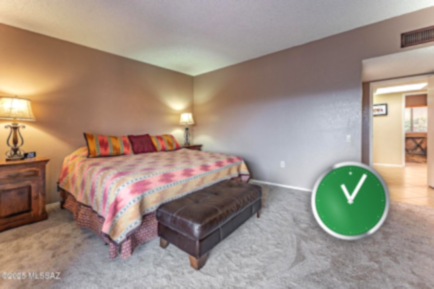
11:05
